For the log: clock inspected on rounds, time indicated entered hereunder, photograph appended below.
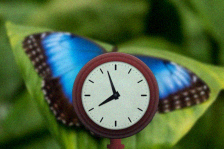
7:57
